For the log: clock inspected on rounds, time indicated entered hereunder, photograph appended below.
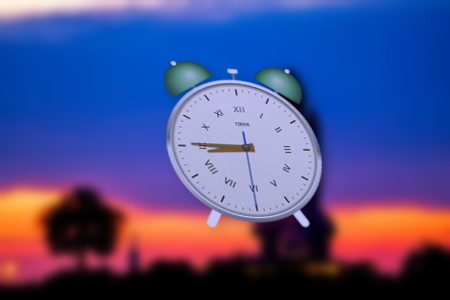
8:45:30
